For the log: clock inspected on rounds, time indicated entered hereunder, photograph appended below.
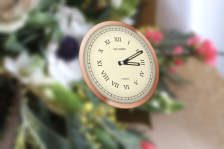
3:11
